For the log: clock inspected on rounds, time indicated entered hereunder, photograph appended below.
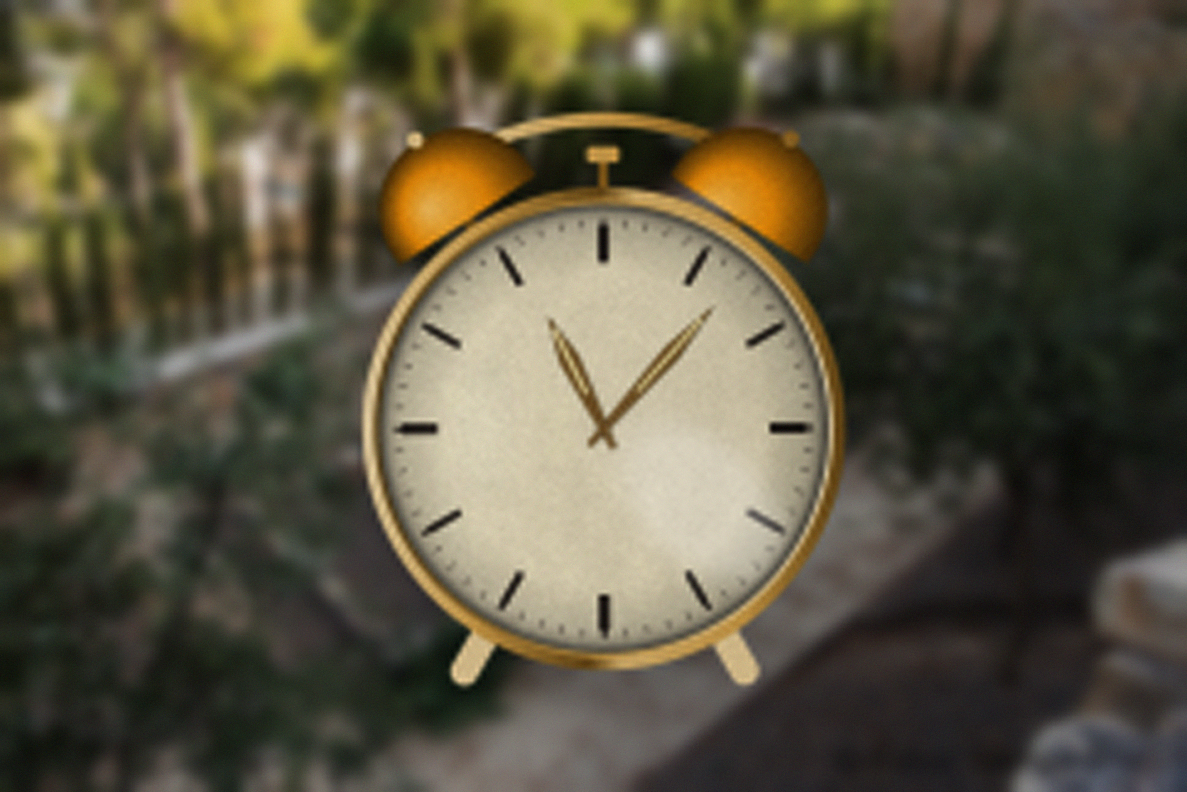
11:07
